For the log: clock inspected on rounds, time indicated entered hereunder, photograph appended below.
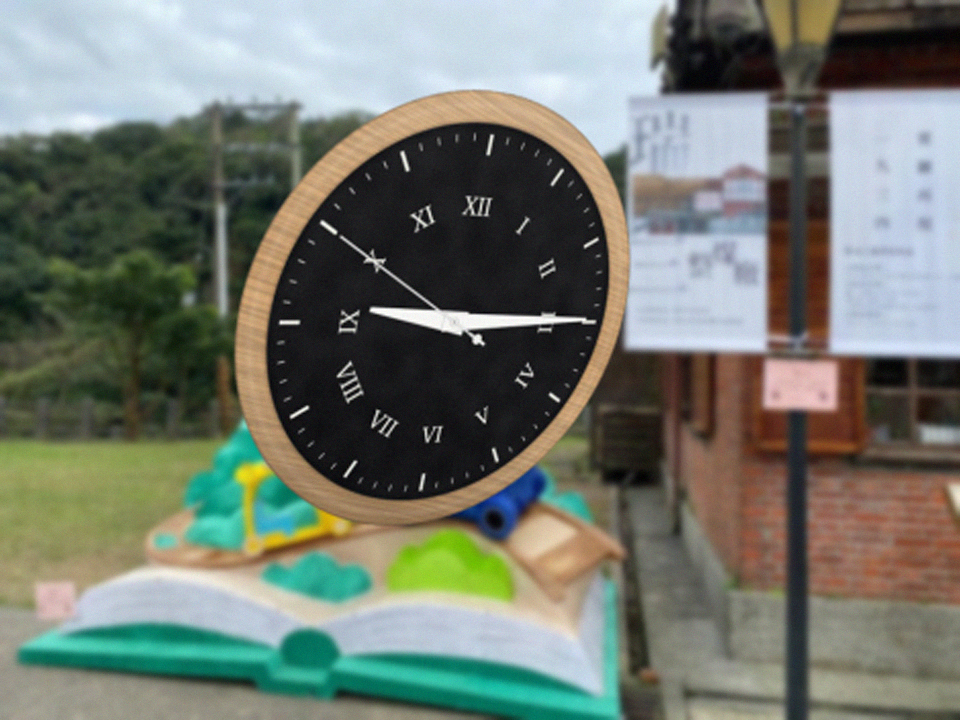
9:14:50
